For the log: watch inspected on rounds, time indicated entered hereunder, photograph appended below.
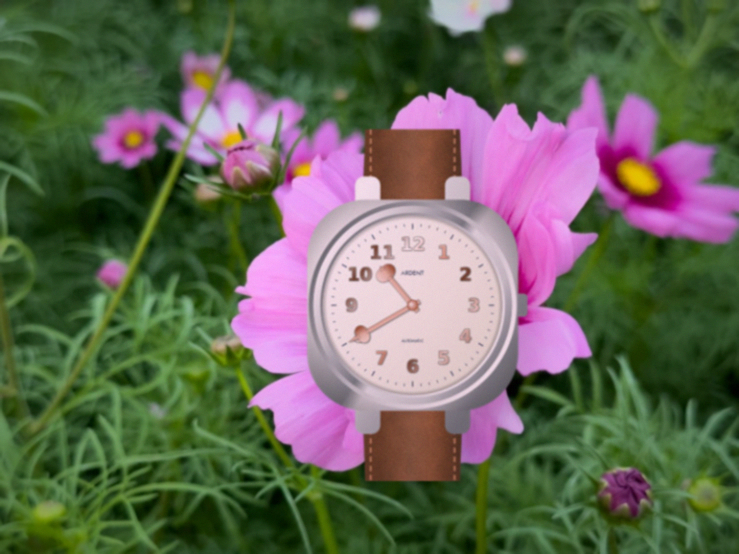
10:40
